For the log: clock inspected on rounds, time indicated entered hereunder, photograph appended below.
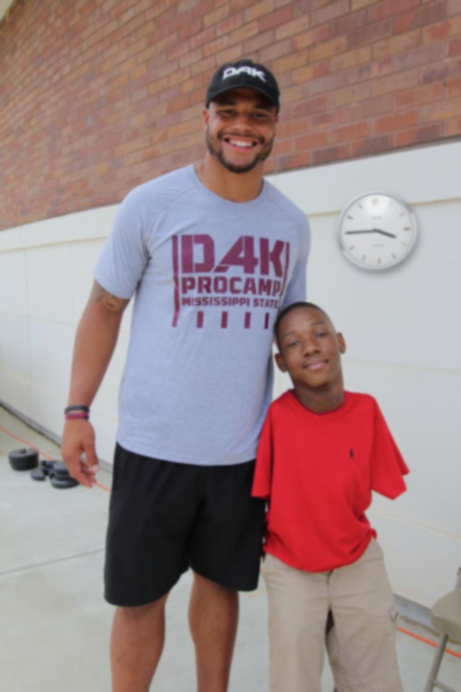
3:45
